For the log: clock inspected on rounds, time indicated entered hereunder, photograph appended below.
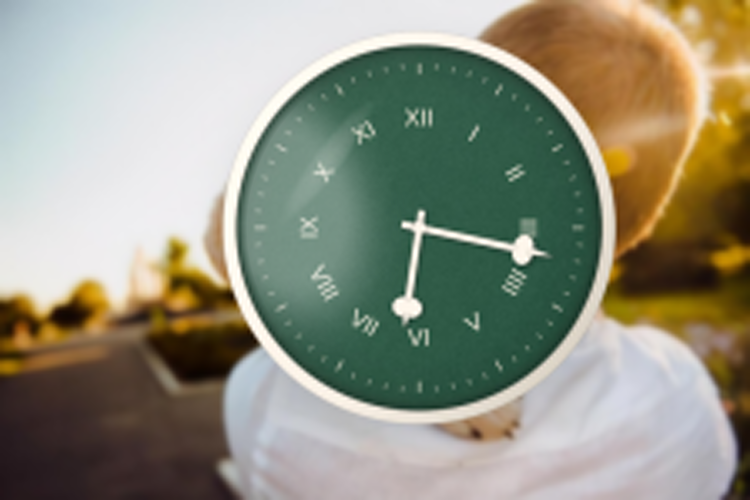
6:17
